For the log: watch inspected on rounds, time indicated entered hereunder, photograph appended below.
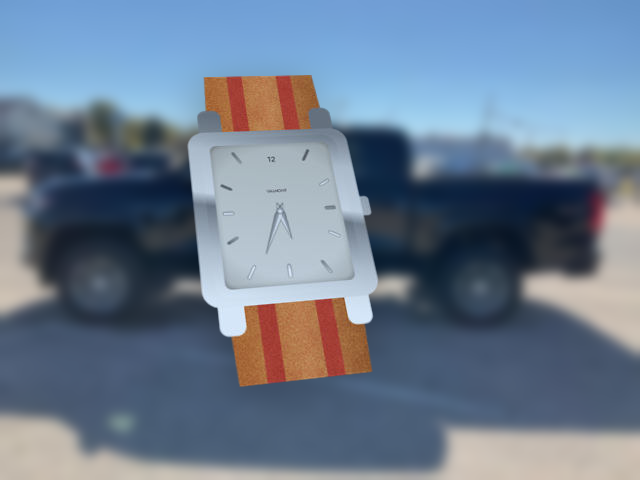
5:34
